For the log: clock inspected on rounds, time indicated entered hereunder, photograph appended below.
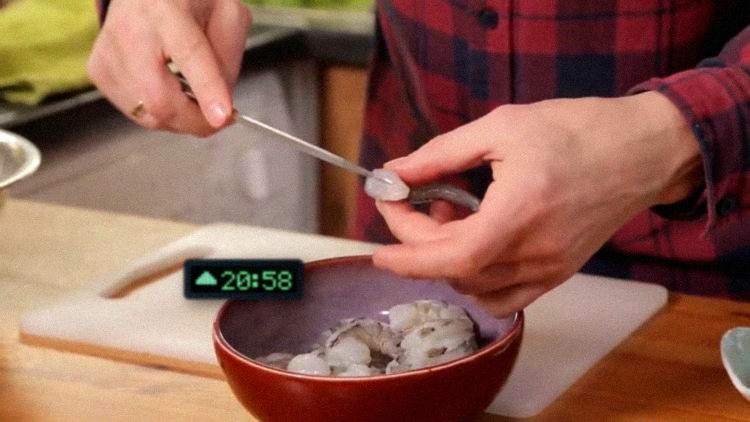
20:58
